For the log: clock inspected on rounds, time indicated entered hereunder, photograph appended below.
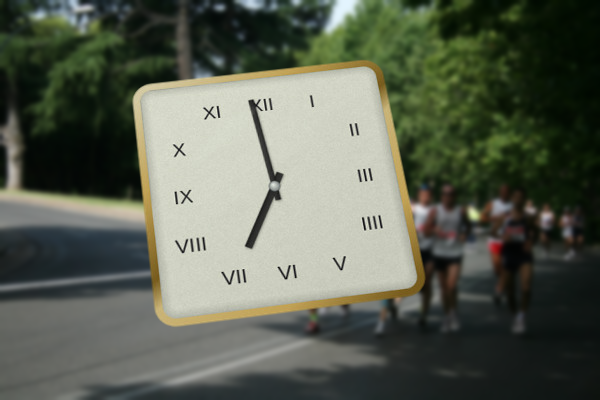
6:59
